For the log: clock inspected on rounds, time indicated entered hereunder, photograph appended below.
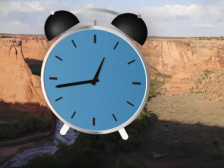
12:43
